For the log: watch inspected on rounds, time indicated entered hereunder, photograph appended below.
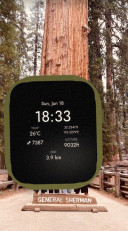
18:33
